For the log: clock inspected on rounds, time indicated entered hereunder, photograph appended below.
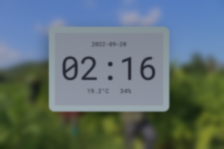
2:16
